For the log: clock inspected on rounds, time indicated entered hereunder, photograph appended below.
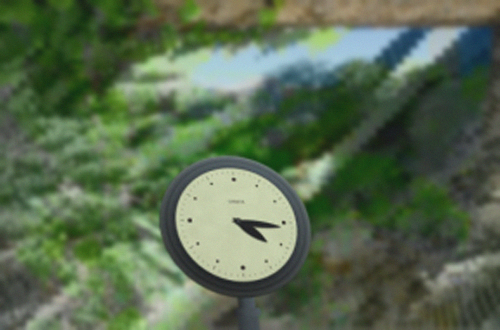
4:16
